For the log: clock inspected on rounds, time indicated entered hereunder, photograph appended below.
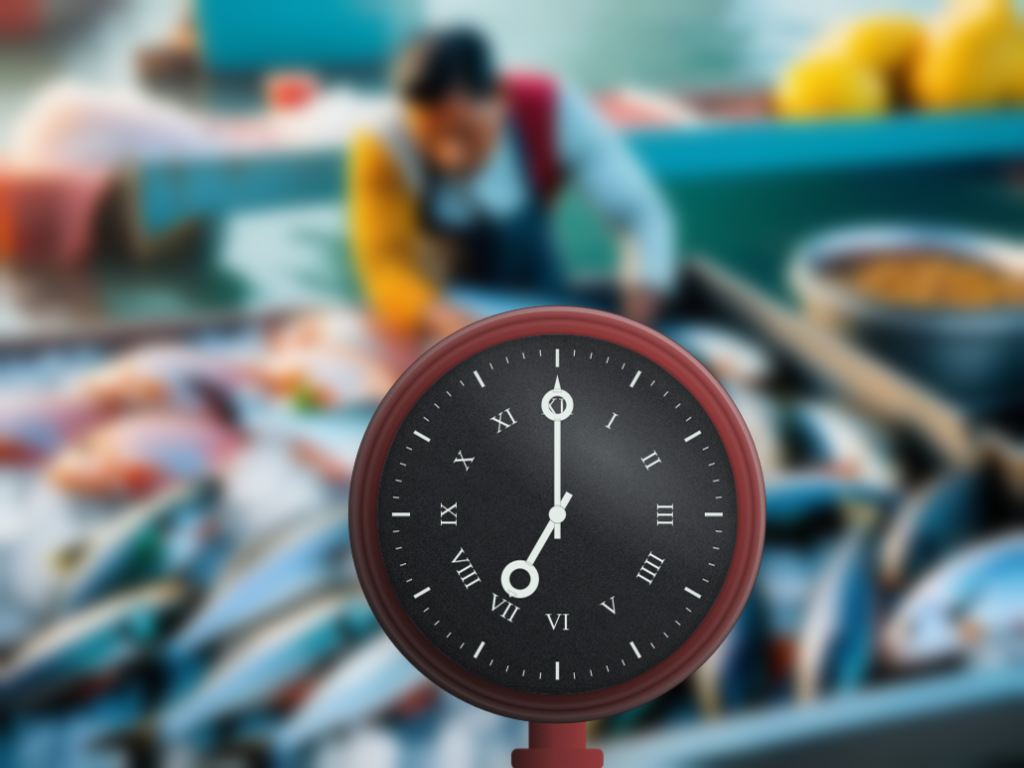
7:00
